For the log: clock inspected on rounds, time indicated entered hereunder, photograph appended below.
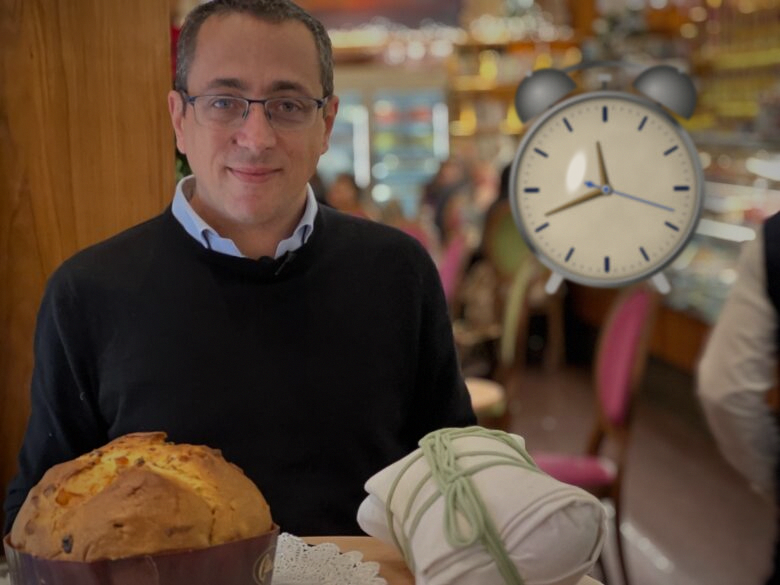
11:41:18
